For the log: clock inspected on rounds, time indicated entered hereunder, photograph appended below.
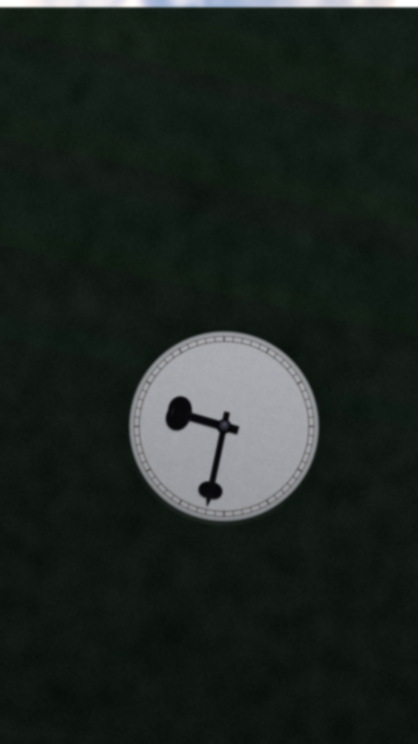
9:32
